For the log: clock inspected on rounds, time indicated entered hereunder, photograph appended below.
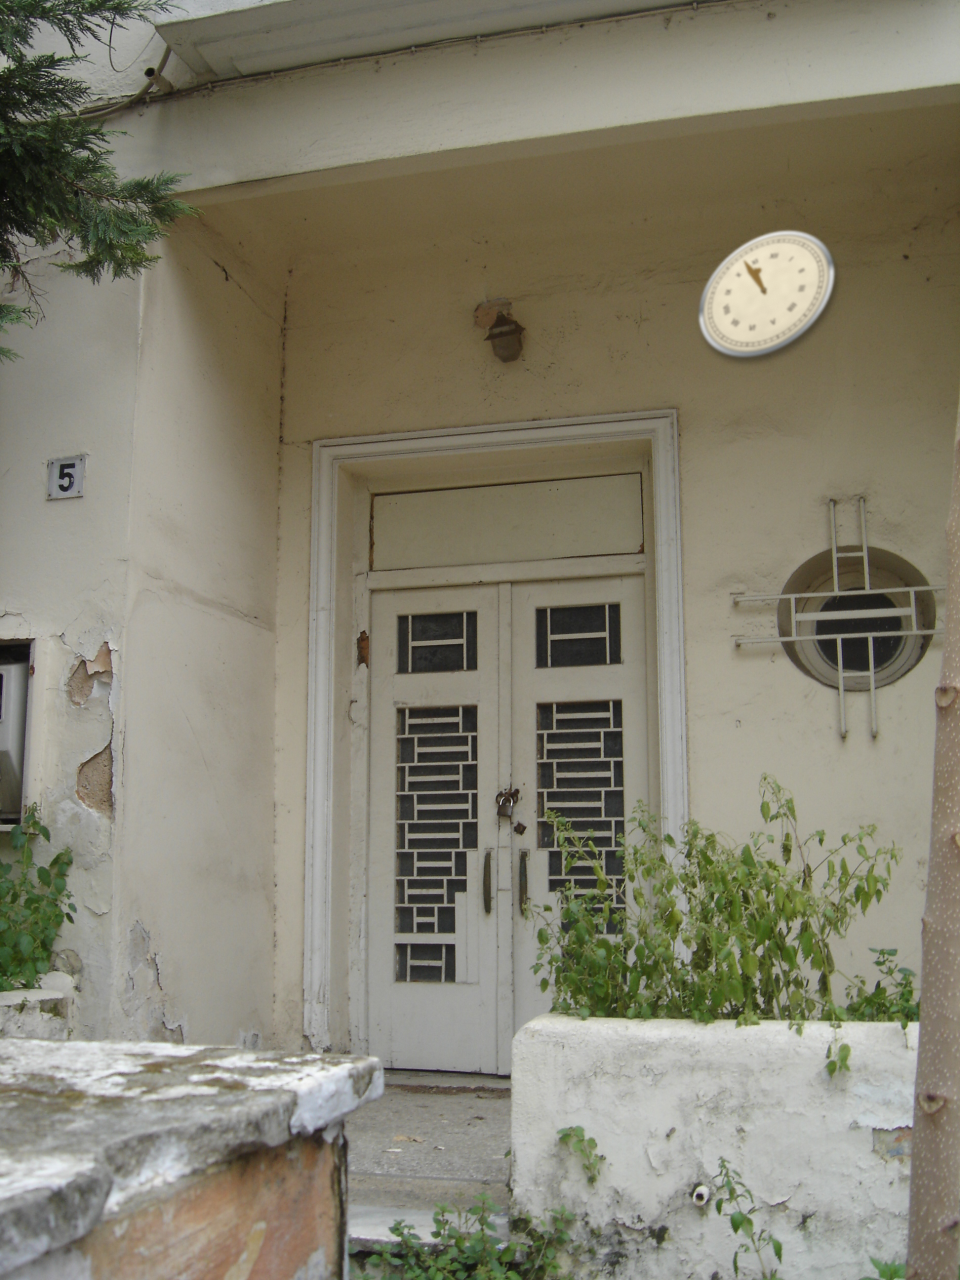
10:53
